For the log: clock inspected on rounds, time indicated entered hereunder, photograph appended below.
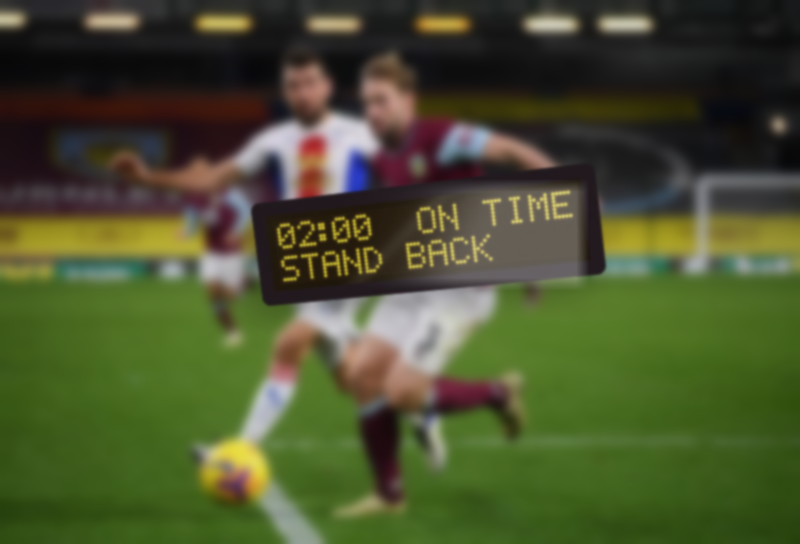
2:00
